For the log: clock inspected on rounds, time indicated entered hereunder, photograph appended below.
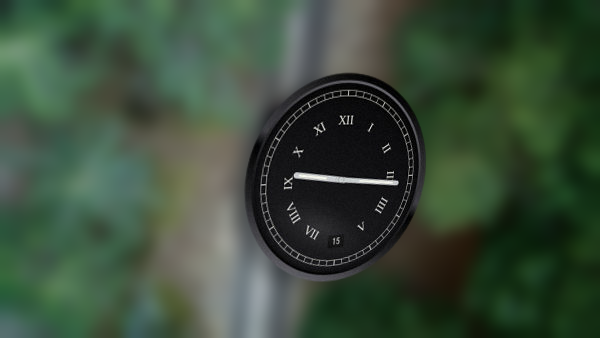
9:16
